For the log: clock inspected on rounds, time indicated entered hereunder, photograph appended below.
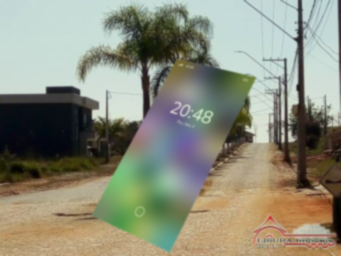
20:48
